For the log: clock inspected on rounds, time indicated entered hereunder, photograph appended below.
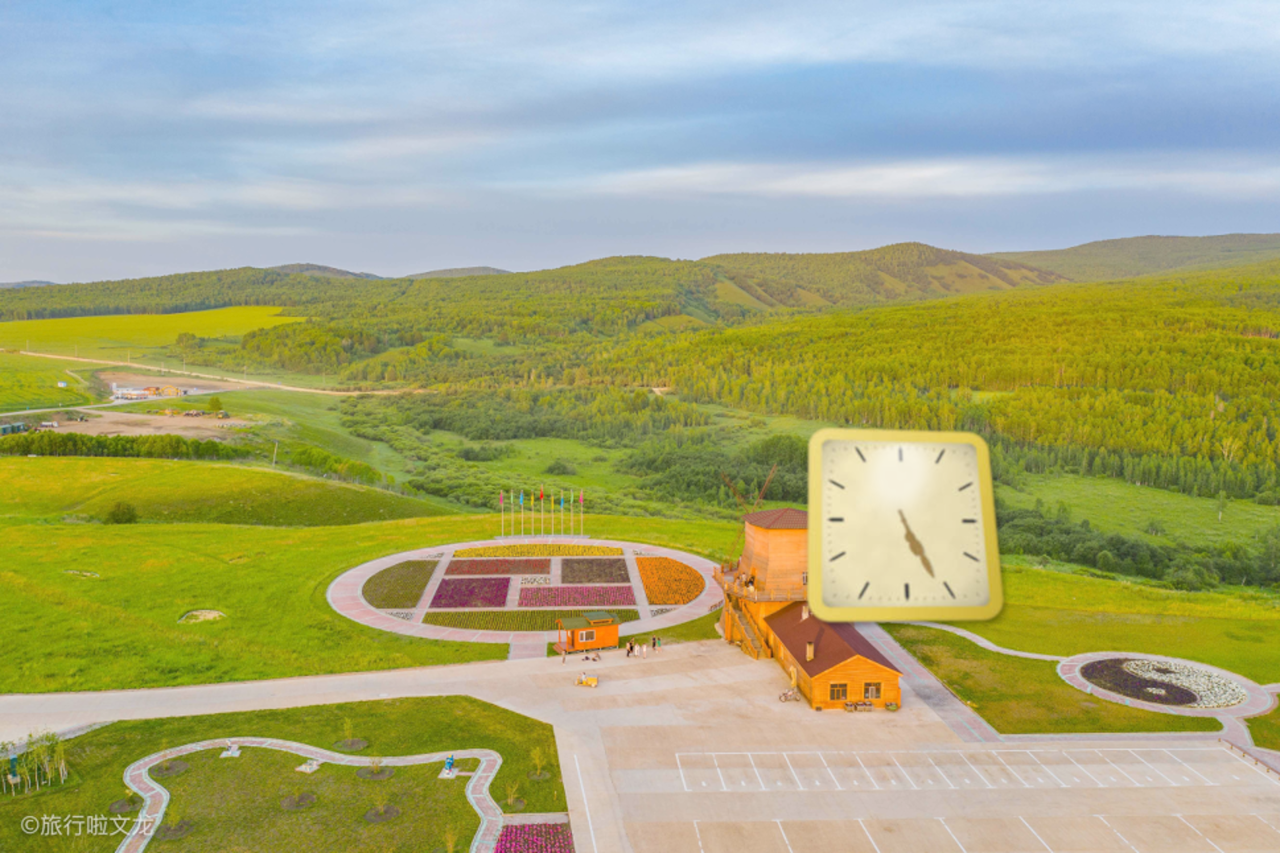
5:26
